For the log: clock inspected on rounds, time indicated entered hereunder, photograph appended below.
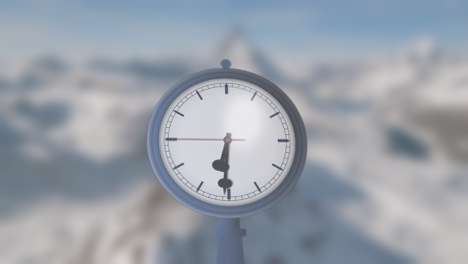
6:30:45
